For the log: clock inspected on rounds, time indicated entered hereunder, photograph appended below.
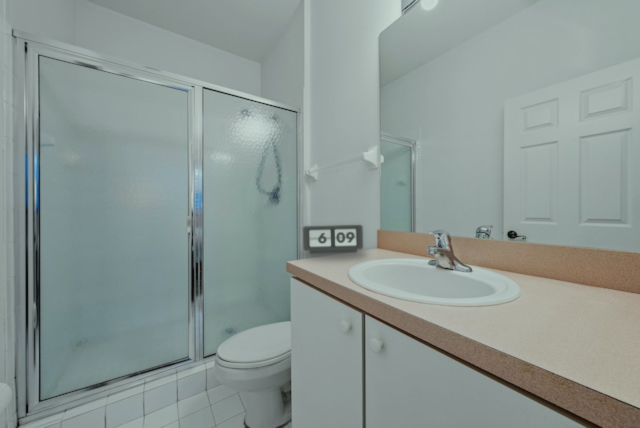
6:09
